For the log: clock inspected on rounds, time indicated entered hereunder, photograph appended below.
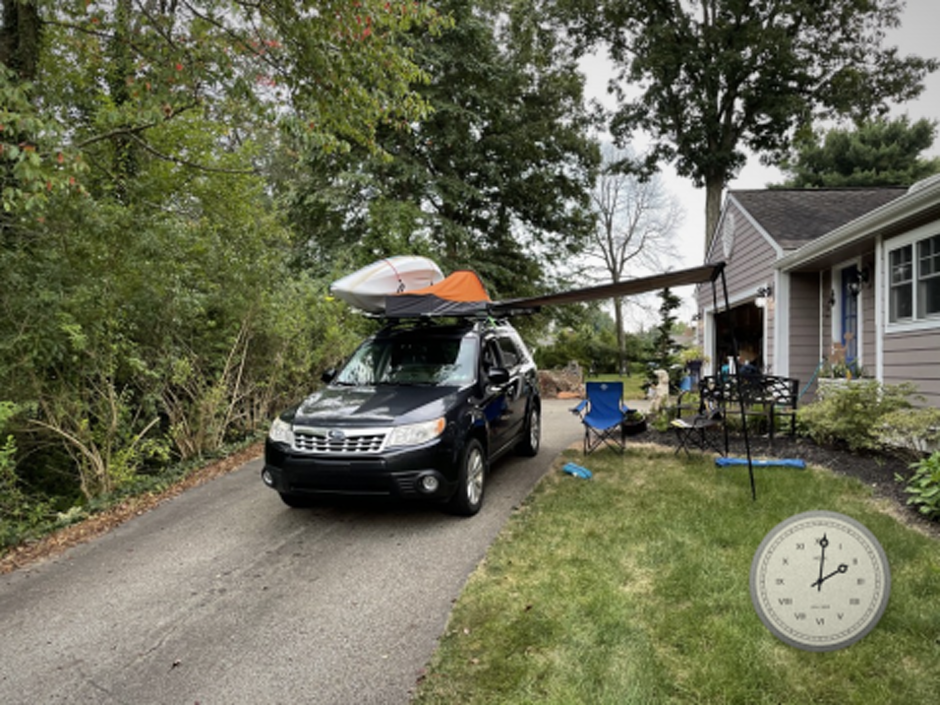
2:01
